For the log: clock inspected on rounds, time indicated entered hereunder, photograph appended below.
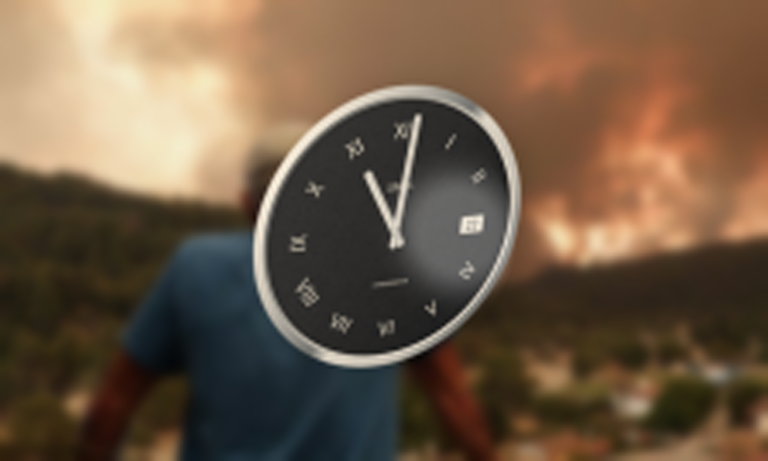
11:01
